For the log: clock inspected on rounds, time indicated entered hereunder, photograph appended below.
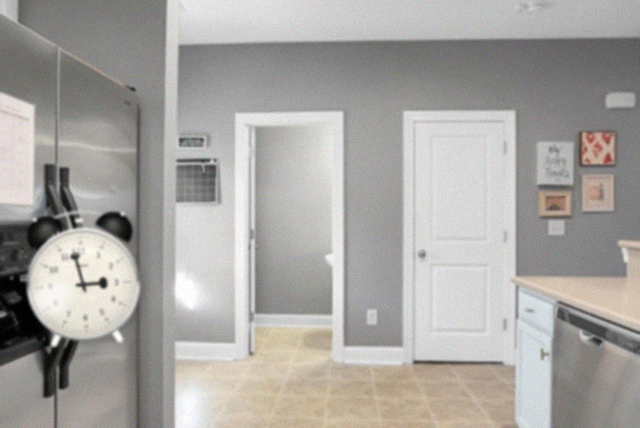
2:58
